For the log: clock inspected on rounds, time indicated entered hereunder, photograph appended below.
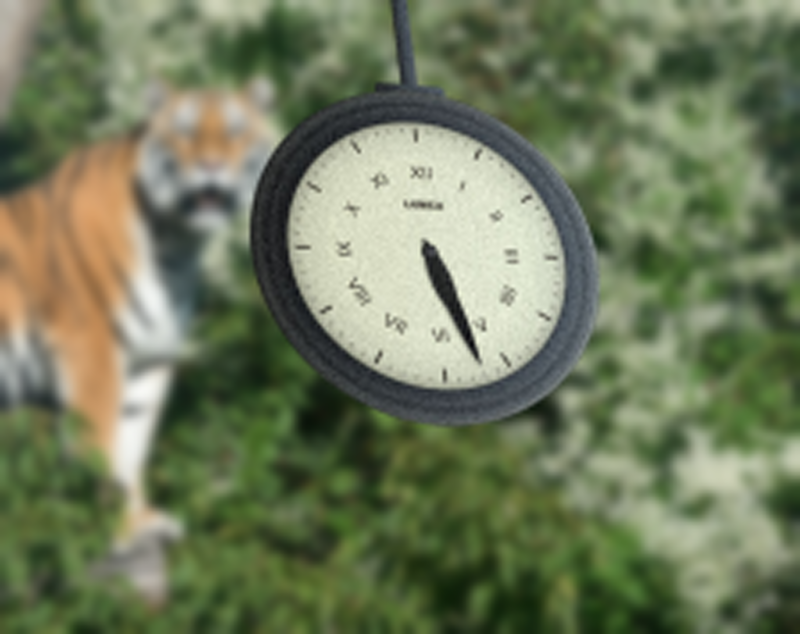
5:27
